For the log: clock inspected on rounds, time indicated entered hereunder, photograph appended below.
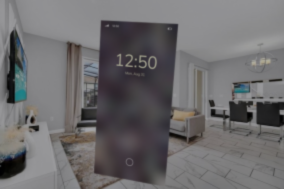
12:50
